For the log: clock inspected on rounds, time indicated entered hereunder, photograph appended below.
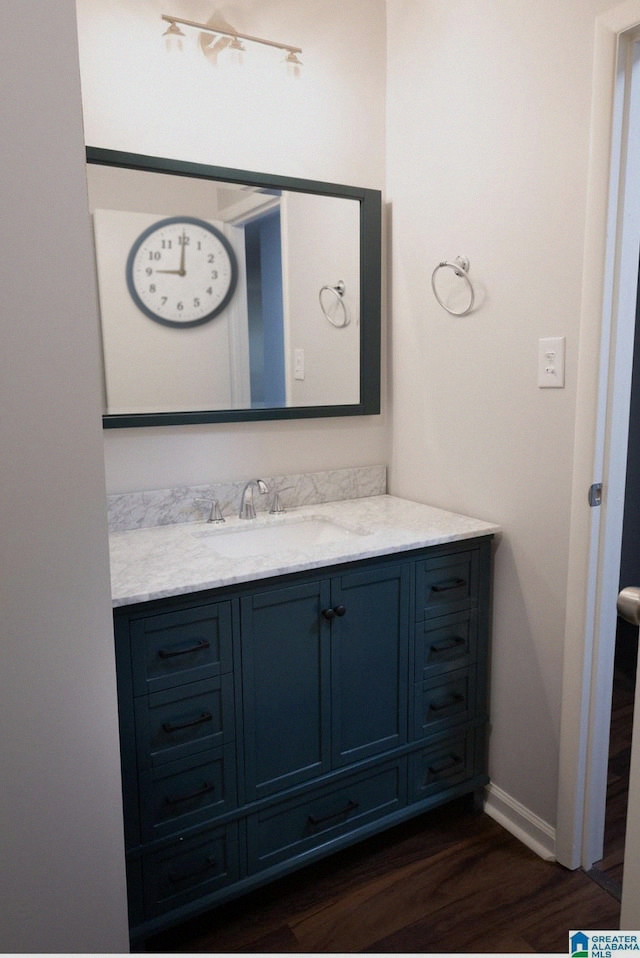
9:00
